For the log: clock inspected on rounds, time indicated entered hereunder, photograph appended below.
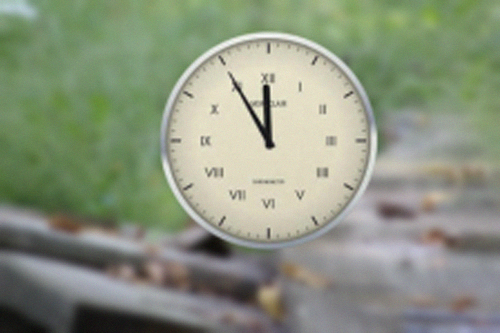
11:55
